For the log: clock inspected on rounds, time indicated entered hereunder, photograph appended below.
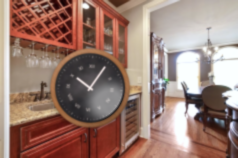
10:05
